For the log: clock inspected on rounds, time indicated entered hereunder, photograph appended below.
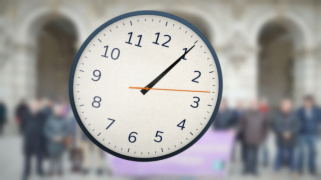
1:05:13
